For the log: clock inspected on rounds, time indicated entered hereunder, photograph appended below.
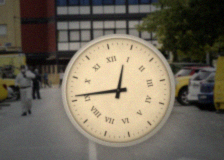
12:46
